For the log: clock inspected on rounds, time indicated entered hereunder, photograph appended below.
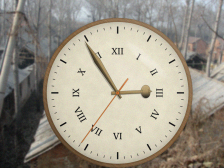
2:54:36
